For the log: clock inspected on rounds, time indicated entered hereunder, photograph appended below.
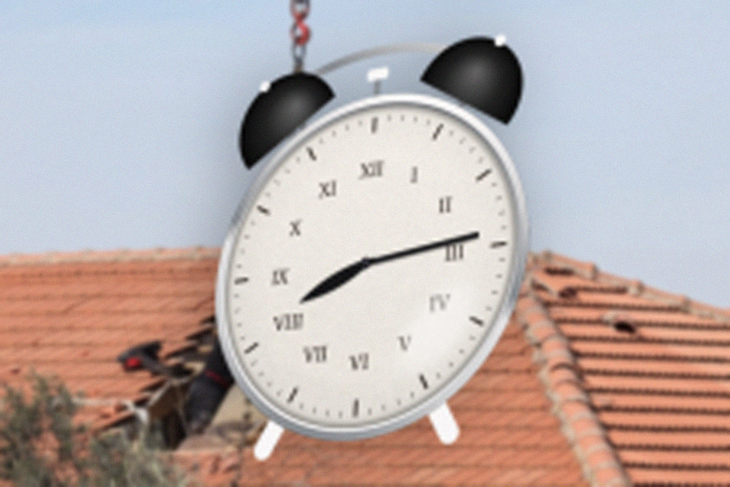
8:14
